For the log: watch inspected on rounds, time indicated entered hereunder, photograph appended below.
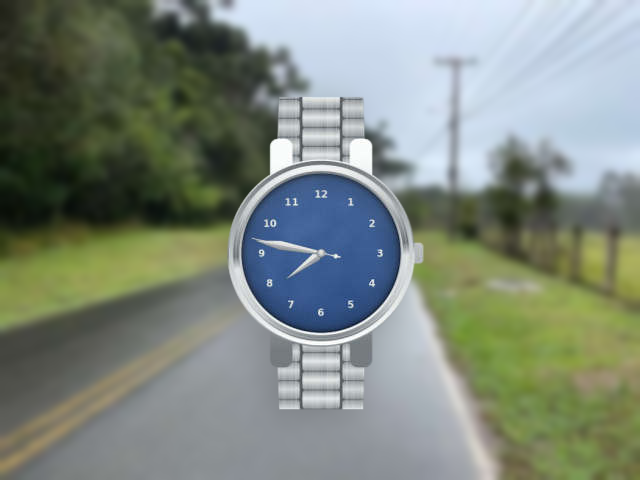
7:46:47
